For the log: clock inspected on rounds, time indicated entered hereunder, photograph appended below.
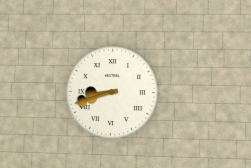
8:42
